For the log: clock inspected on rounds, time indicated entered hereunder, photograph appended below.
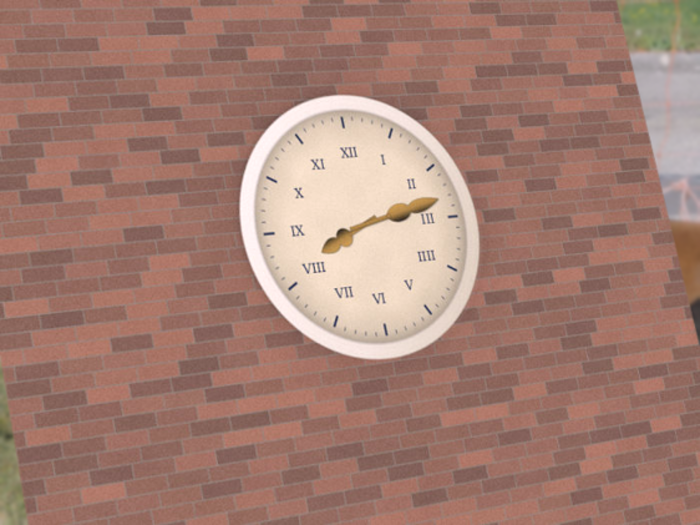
8:13
